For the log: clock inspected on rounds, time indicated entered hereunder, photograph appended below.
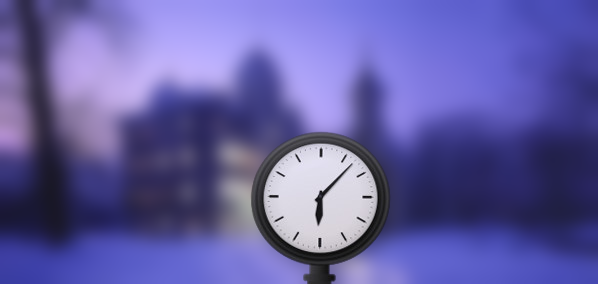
6:07
